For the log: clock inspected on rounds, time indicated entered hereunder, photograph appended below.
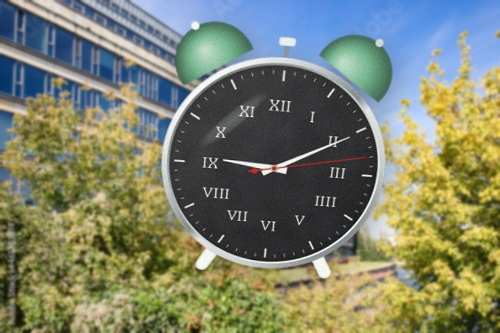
9:10:13
